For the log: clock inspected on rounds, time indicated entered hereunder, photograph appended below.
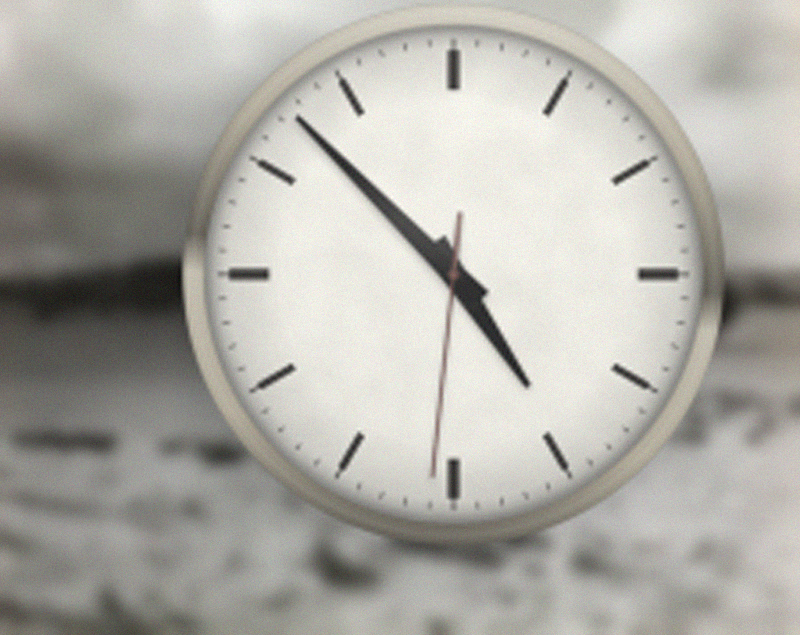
4:52:31
